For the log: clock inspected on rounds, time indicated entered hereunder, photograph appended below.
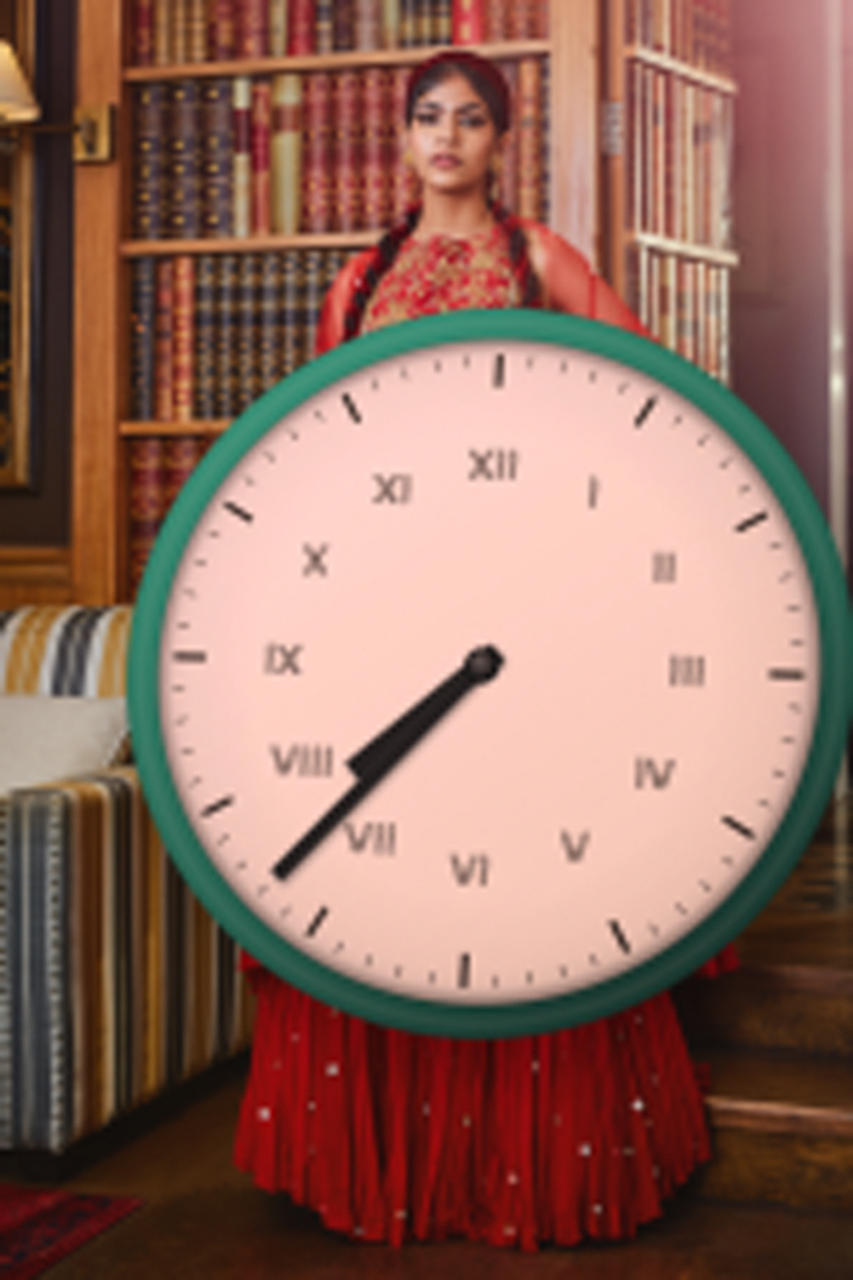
7:37
